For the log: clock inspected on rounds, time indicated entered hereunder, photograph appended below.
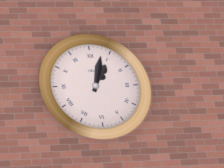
1:03
